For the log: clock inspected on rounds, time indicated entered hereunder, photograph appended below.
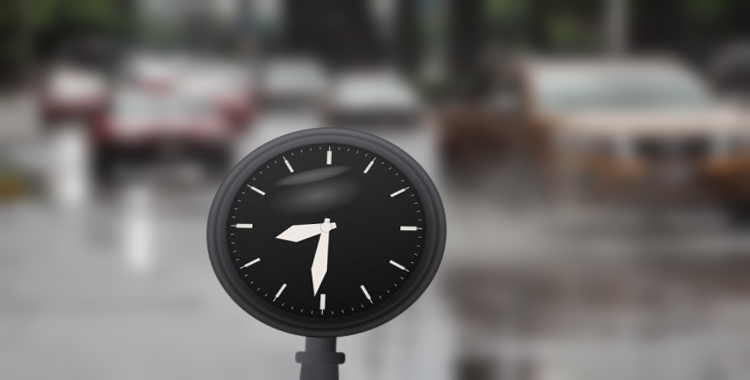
8:31
